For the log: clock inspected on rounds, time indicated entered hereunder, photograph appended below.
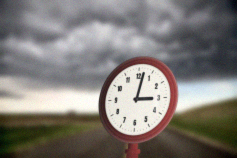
3:02
